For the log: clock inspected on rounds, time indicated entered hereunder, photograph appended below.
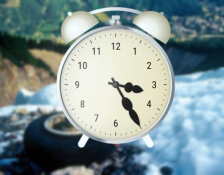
3:25
